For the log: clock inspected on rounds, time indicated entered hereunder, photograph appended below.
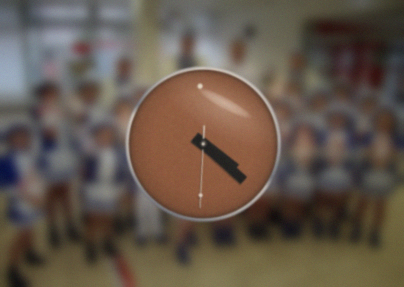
4:22:31
